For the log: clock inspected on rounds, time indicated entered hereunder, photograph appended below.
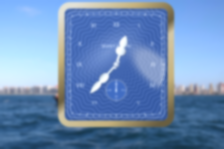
12:37
